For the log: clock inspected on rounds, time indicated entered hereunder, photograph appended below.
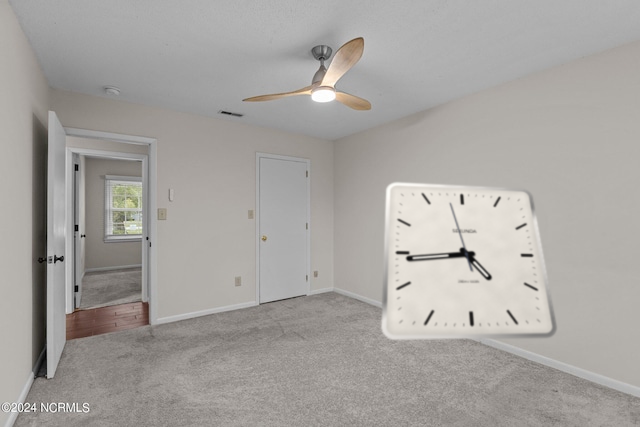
4:43:58
